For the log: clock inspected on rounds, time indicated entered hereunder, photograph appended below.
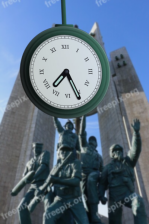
7:26
